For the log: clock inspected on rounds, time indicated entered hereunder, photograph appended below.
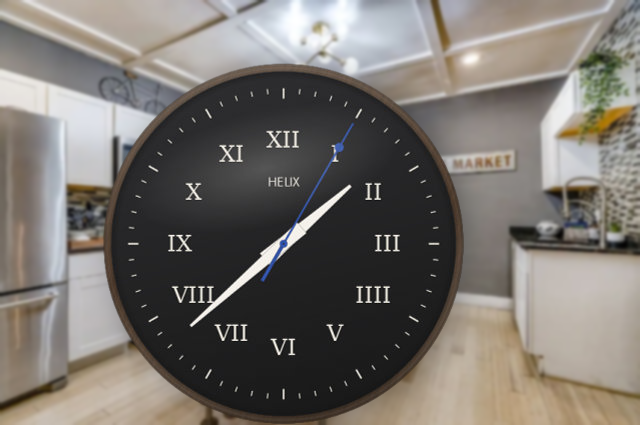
1:38:05
